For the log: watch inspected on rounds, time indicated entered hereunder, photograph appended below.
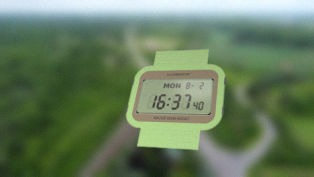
16:37:40
